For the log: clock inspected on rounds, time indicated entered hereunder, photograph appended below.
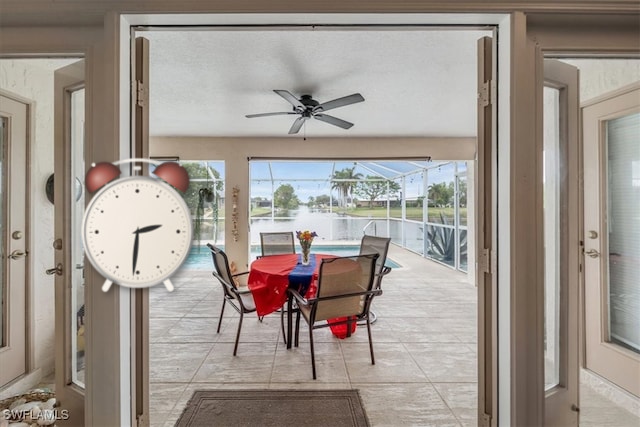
2:31
